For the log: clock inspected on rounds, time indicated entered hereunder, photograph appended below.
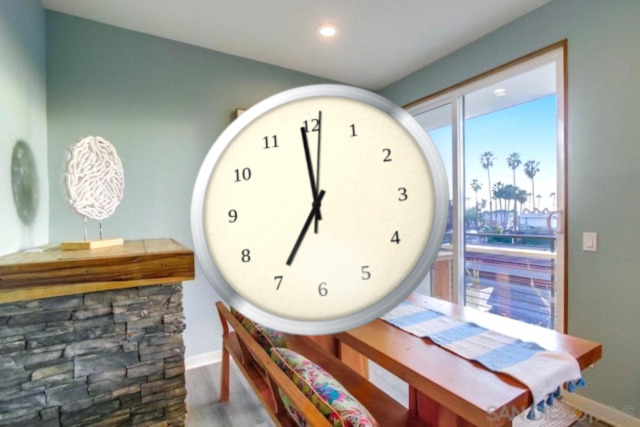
6:59:01
